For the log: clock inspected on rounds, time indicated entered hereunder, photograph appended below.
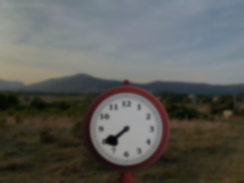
7:39
